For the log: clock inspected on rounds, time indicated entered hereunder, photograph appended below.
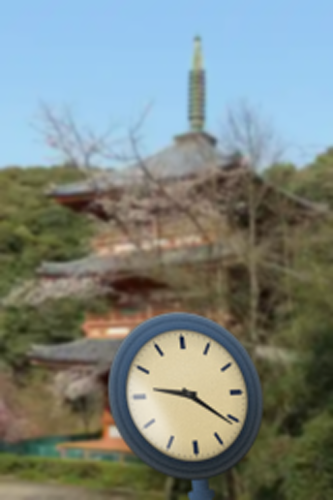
9:21
